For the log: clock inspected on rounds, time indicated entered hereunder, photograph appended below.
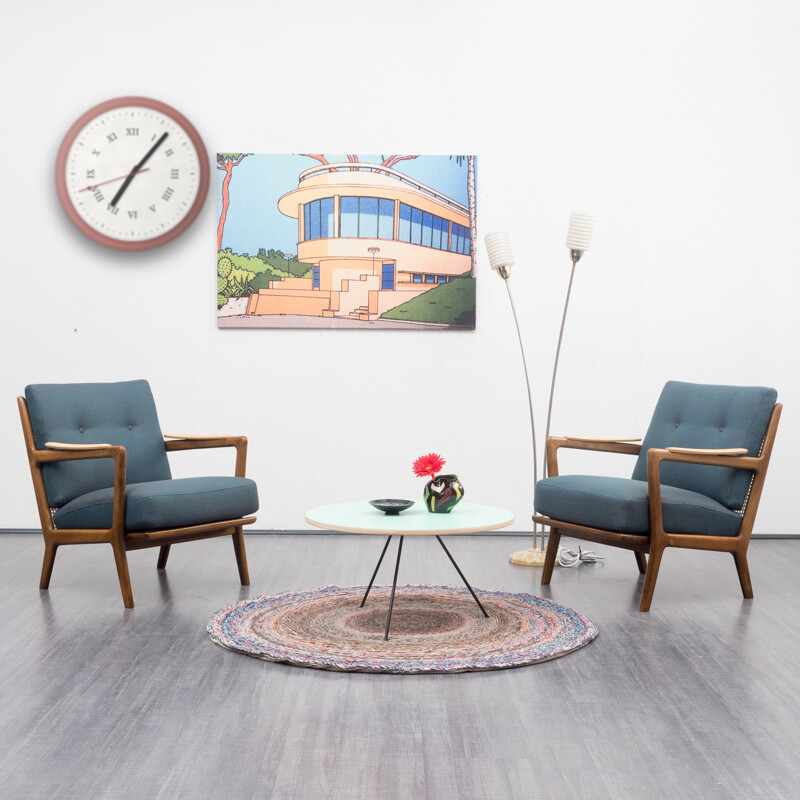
7:06:42
